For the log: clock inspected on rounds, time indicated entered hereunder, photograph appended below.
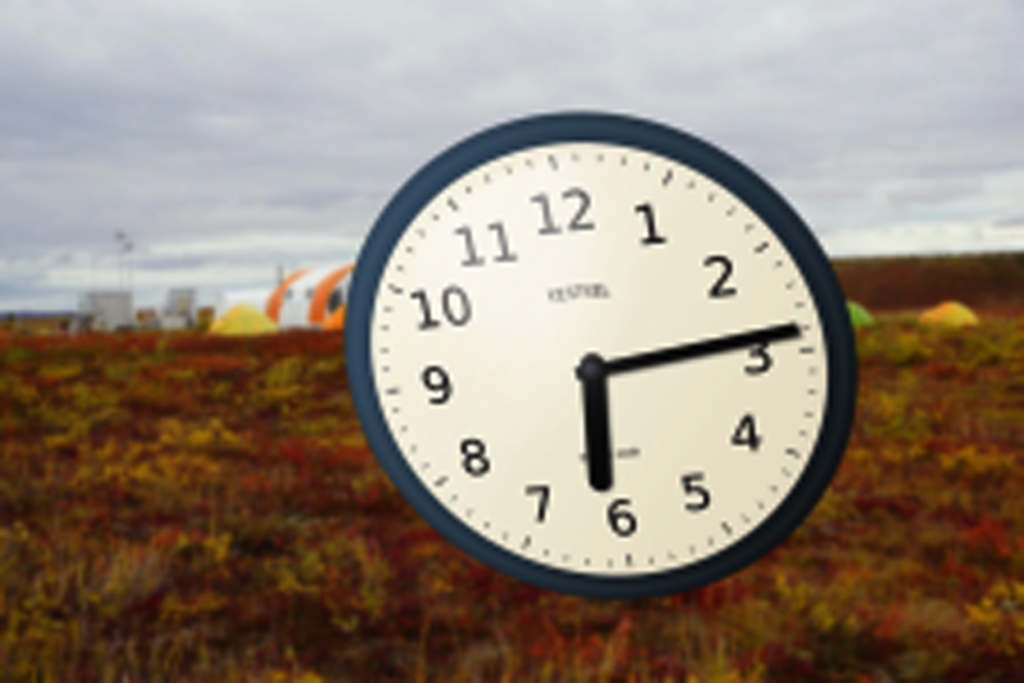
6:14
